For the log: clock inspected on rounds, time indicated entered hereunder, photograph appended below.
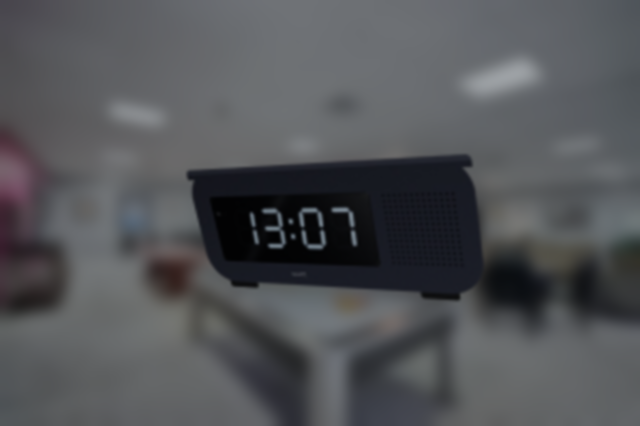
13:07
